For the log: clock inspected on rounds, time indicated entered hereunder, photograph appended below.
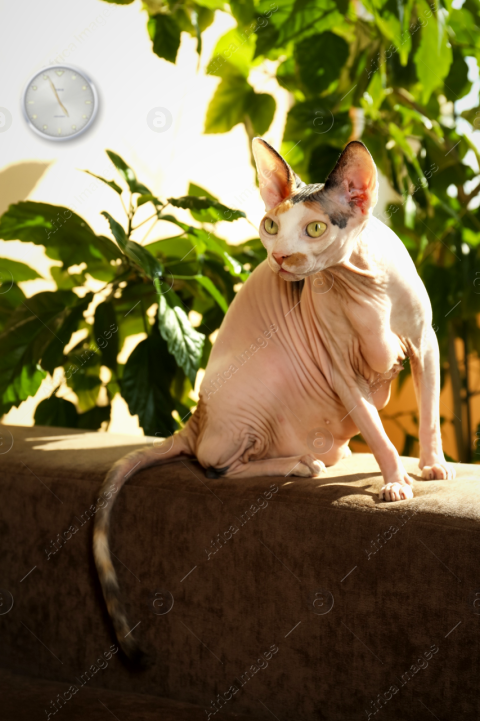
4:56
